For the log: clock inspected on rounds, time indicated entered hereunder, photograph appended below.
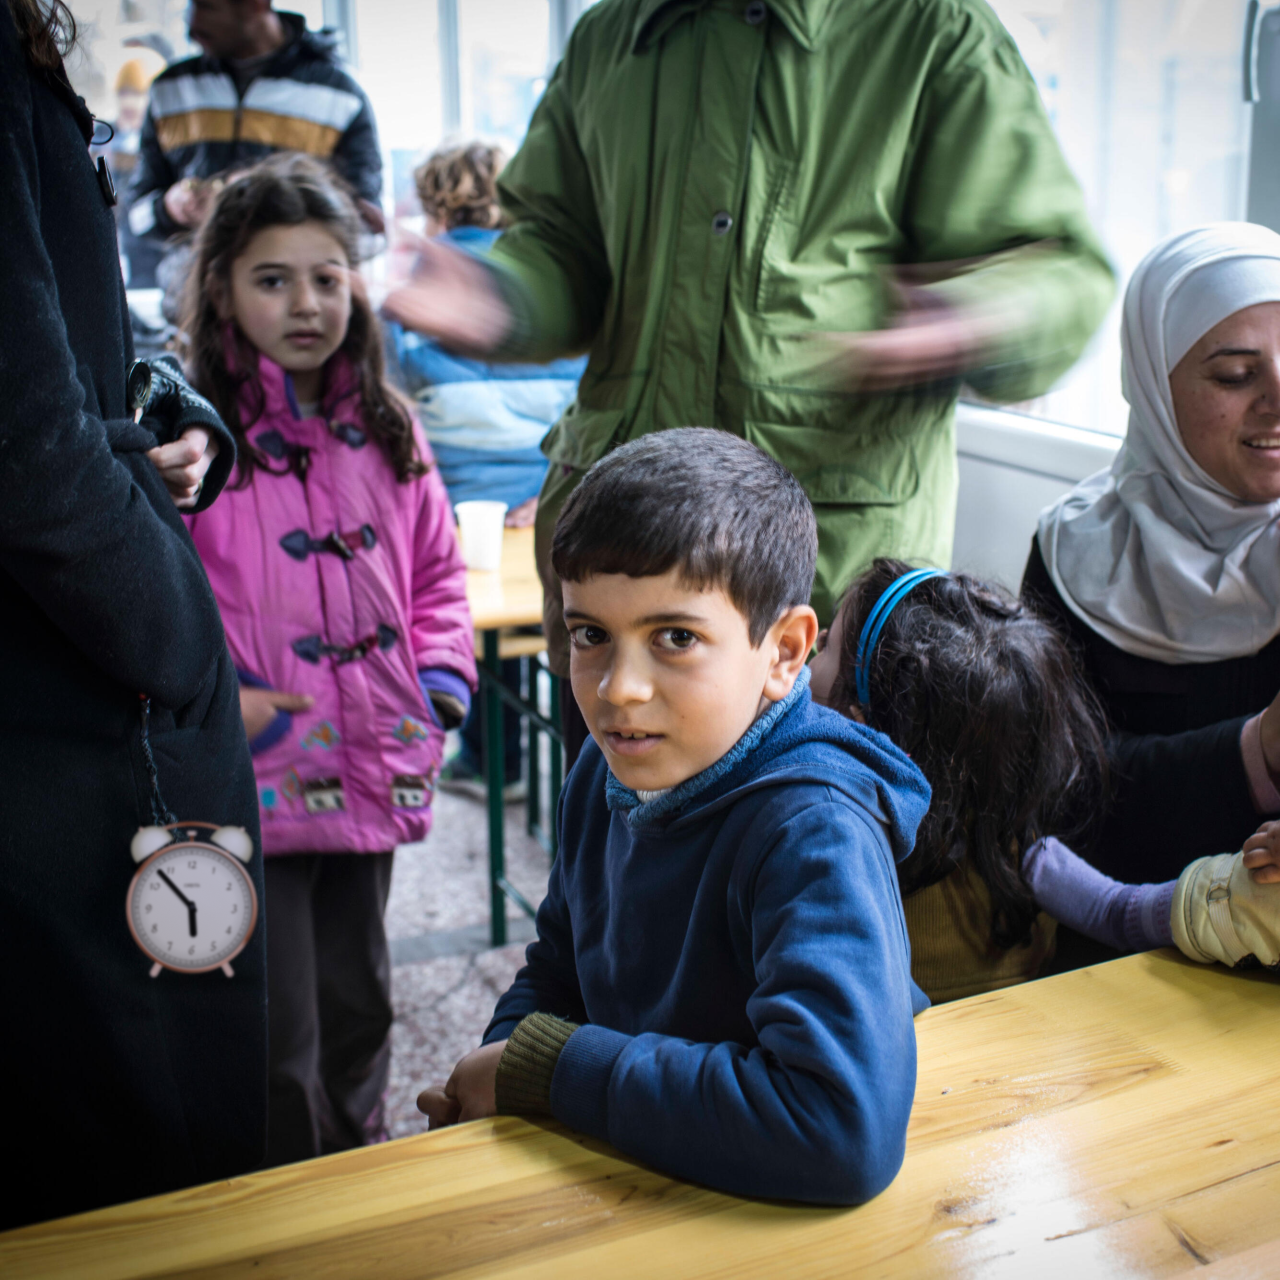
5:53
